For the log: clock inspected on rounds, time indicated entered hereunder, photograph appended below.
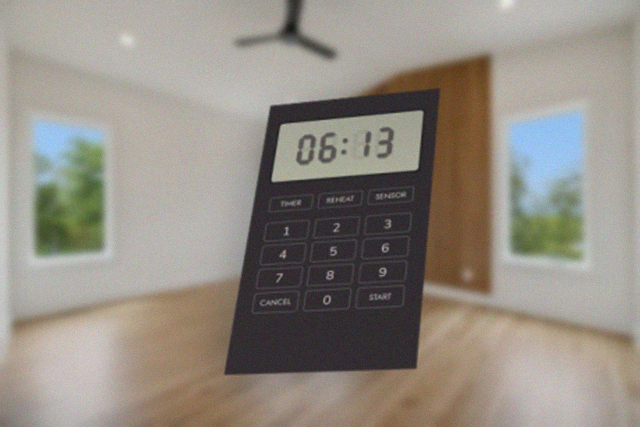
6:13
